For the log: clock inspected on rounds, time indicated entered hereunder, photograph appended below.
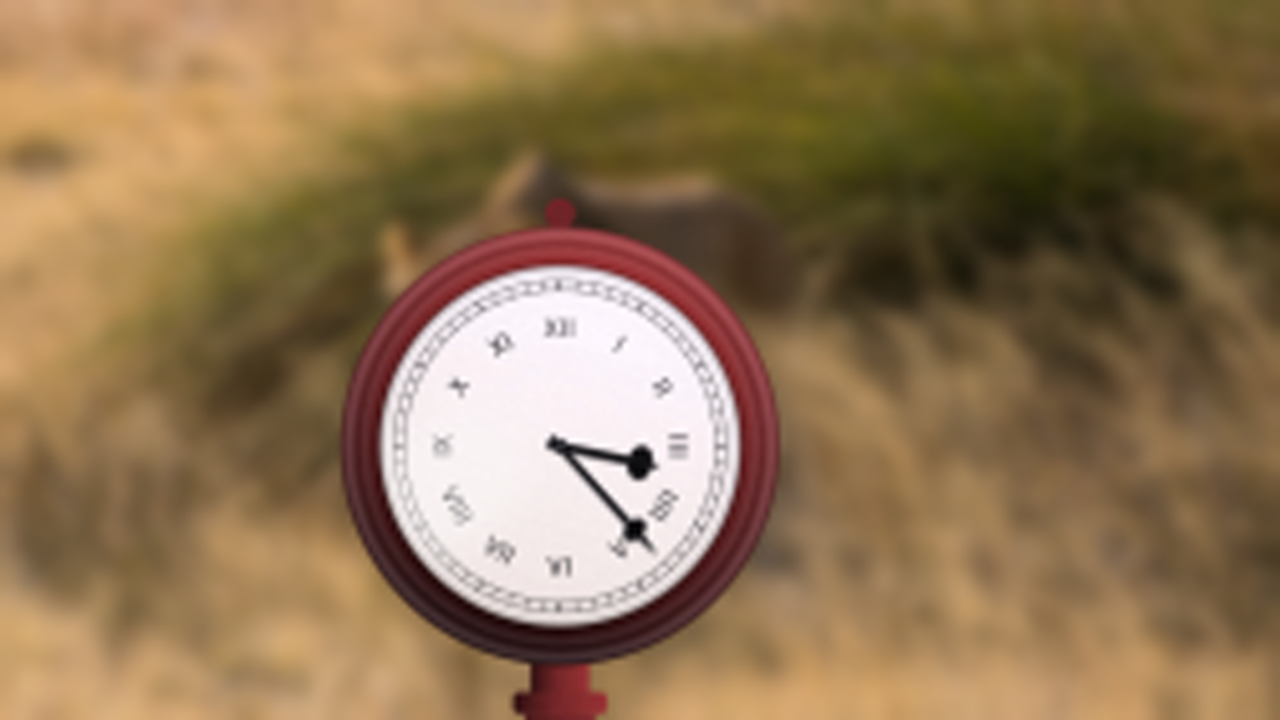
3:23
